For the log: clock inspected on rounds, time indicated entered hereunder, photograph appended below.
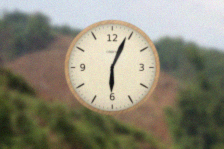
6:04
